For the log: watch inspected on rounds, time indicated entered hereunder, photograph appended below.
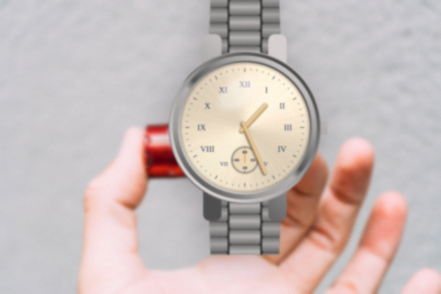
1:26
